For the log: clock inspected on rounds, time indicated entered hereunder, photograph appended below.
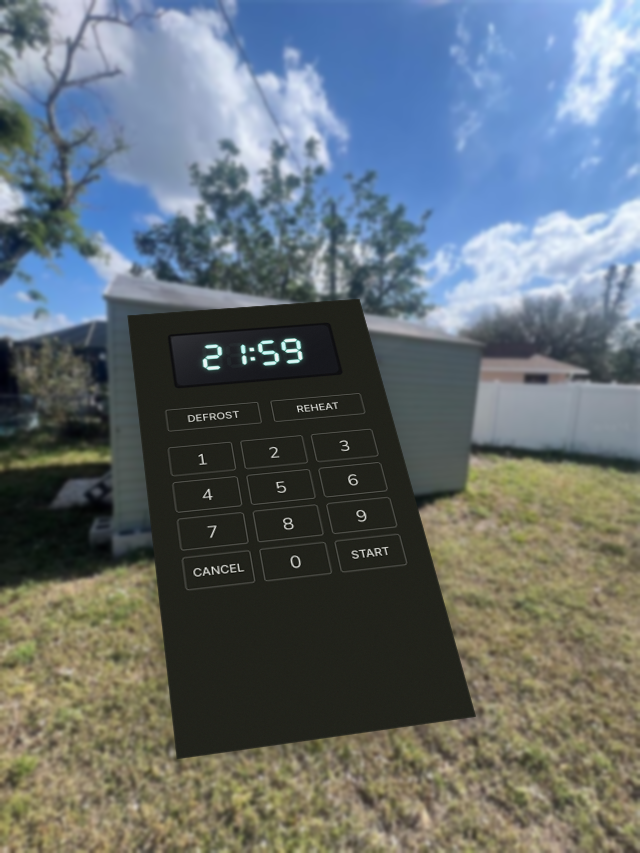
21:59
